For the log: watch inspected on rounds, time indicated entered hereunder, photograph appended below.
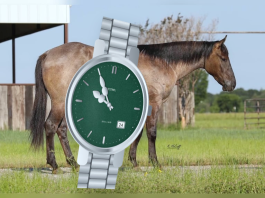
9:55
